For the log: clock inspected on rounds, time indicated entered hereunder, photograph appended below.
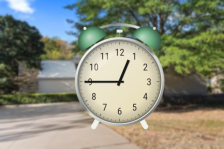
12:45
